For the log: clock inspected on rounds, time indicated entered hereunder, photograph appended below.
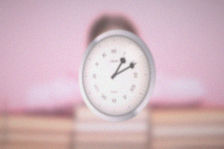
1:11
